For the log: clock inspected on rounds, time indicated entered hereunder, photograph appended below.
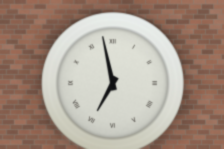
6:58
